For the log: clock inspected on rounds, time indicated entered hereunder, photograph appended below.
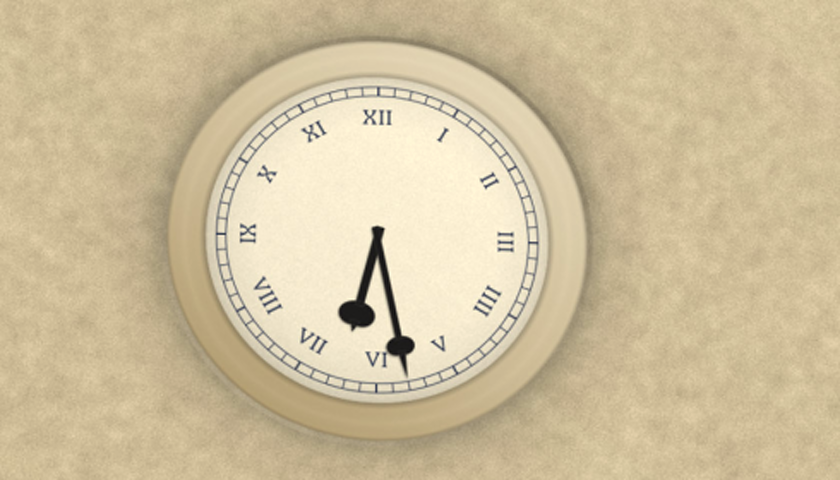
6:28
